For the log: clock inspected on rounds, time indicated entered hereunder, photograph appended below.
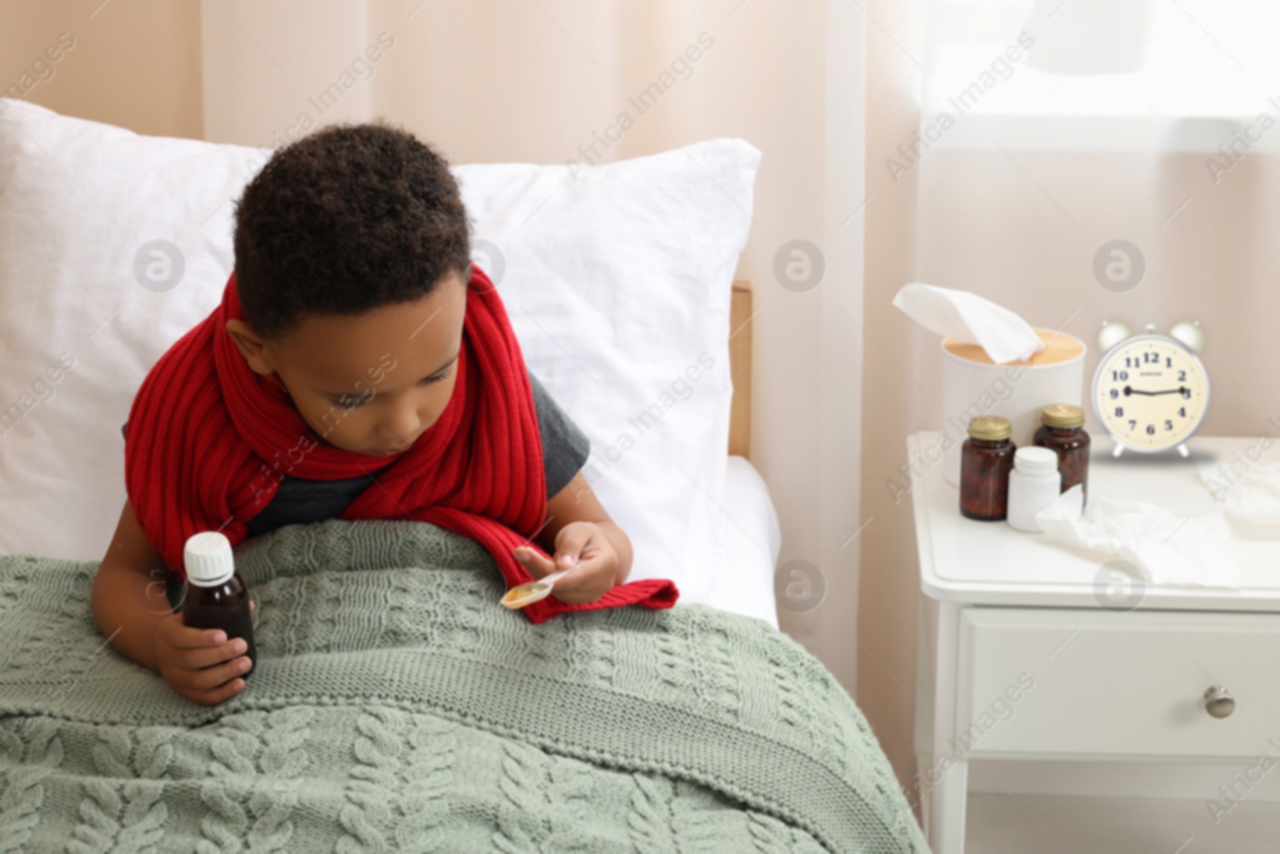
9:14
